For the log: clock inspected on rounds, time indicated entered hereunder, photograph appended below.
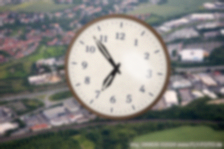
6:53
